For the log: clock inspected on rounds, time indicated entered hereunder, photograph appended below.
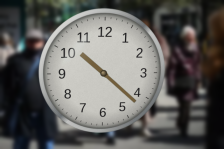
10:22
